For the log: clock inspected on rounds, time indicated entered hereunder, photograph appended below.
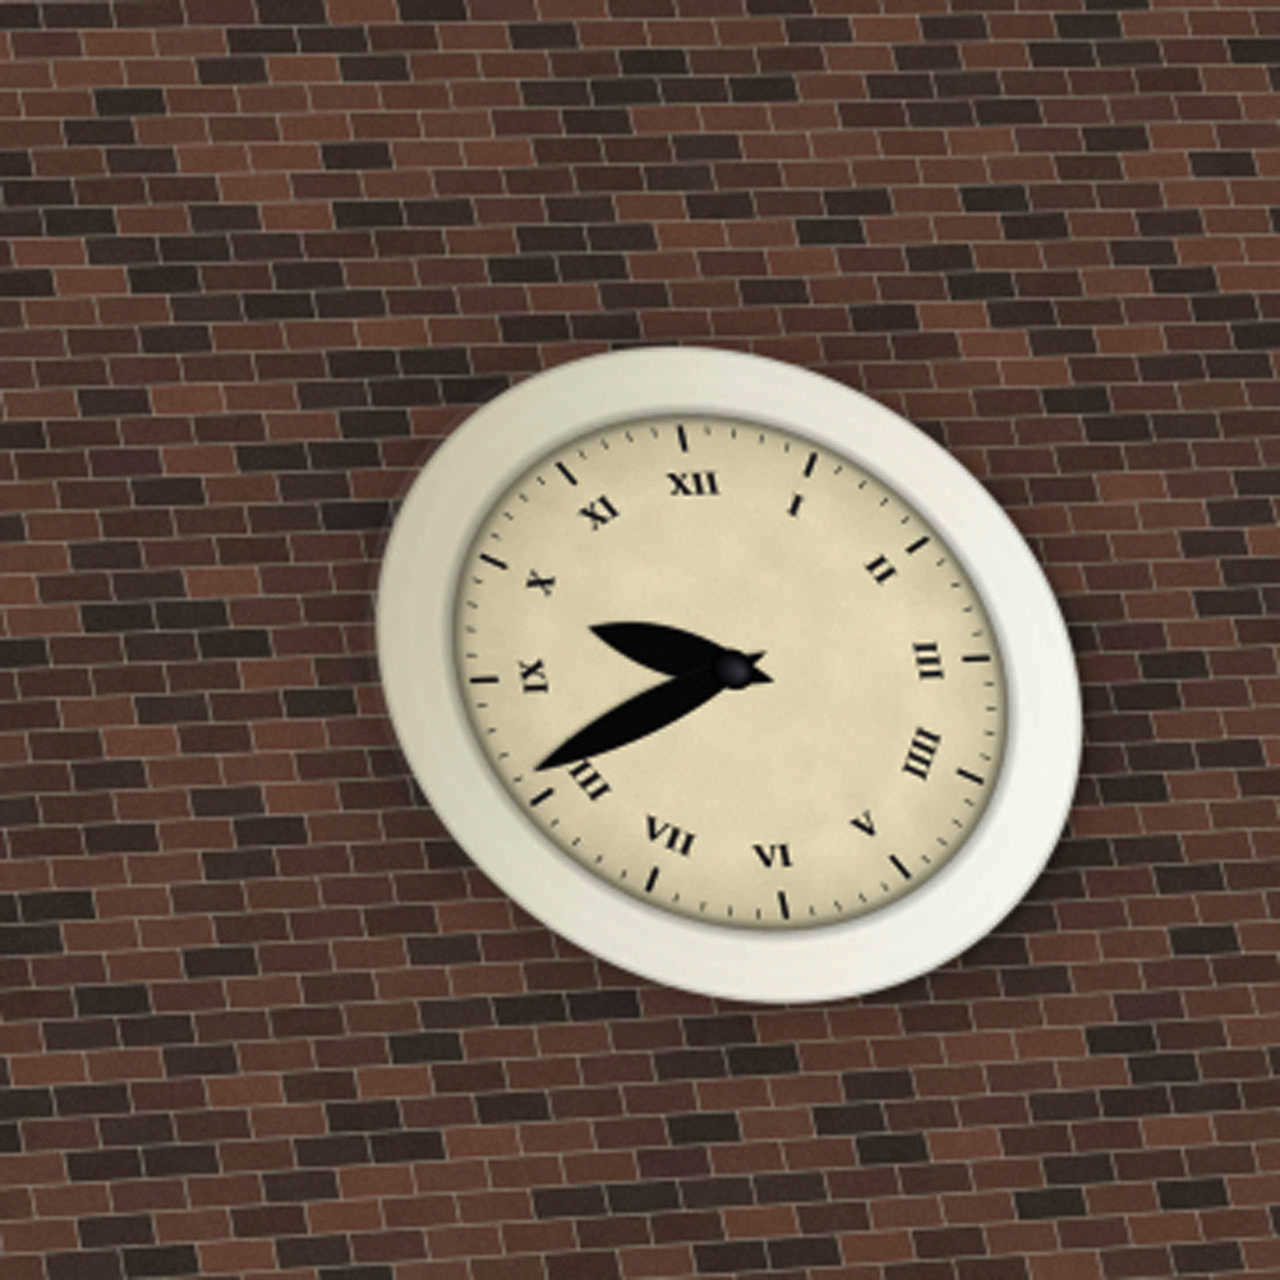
9:41
